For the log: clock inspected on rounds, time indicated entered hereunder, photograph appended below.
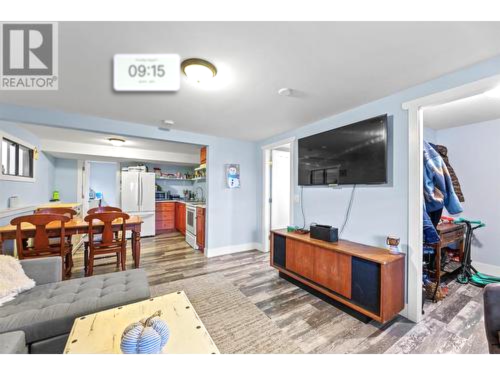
9:15
